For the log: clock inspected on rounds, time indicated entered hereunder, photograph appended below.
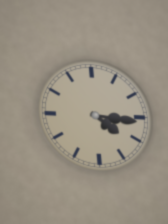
4:16
